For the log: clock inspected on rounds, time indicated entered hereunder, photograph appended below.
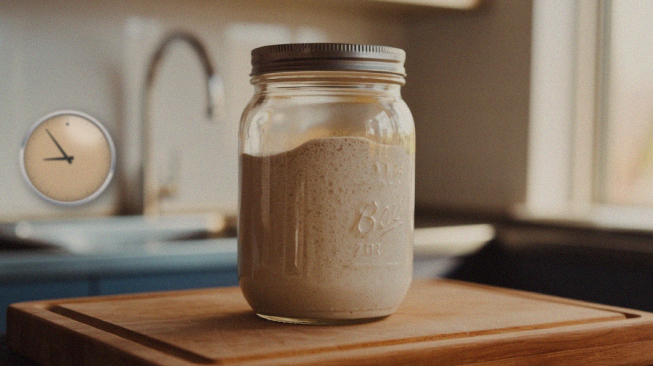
8:54
